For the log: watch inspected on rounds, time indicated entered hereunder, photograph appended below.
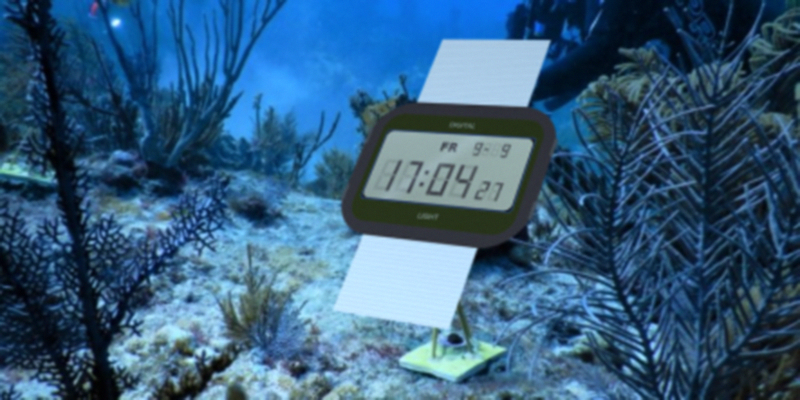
17:04:27
